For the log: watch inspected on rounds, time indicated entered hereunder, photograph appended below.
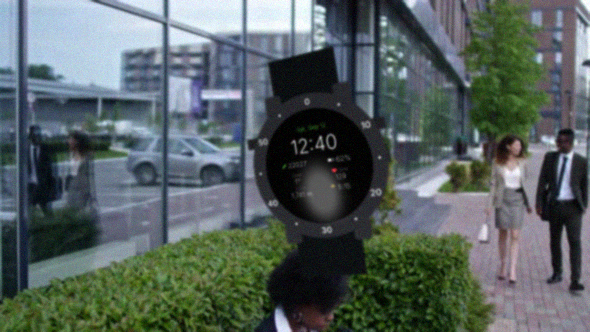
12:40
